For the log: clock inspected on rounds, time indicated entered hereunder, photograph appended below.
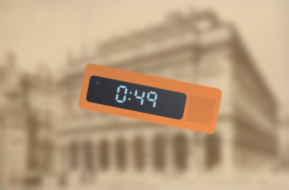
0:49
